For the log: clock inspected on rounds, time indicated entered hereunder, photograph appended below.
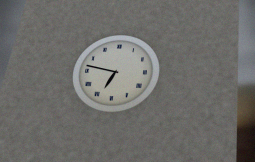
6:47
